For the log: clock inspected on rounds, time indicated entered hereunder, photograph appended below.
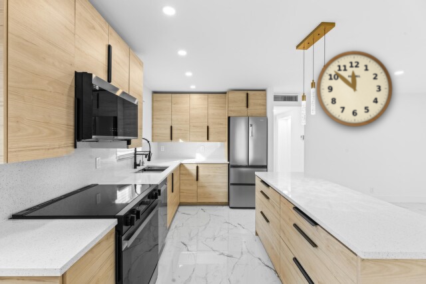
11:52
